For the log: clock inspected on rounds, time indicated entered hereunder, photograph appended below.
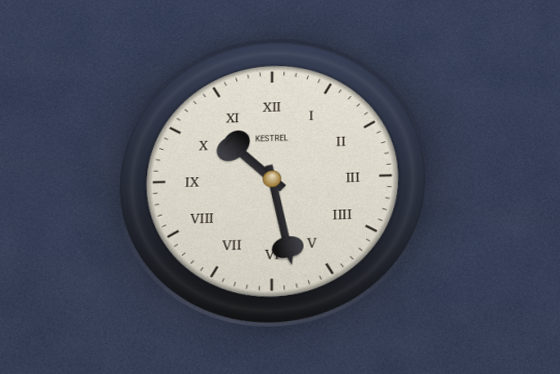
10:28
